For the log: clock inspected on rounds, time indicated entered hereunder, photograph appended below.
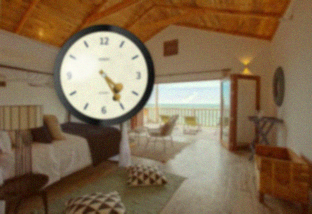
4:25
